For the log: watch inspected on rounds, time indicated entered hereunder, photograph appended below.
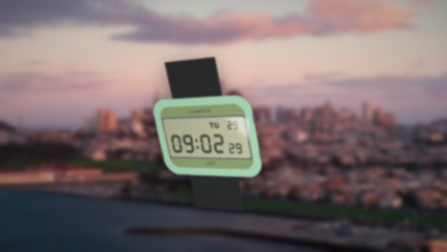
9:02
